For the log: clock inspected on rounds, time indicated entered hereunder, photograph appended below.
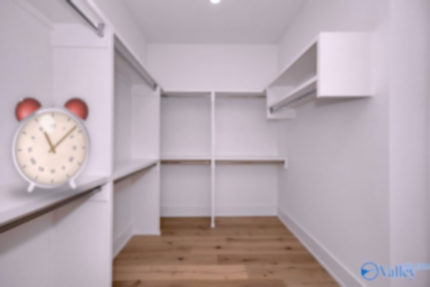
11:08
